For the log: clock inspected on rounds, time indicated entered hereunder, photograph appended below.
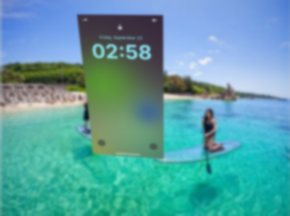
2:58
